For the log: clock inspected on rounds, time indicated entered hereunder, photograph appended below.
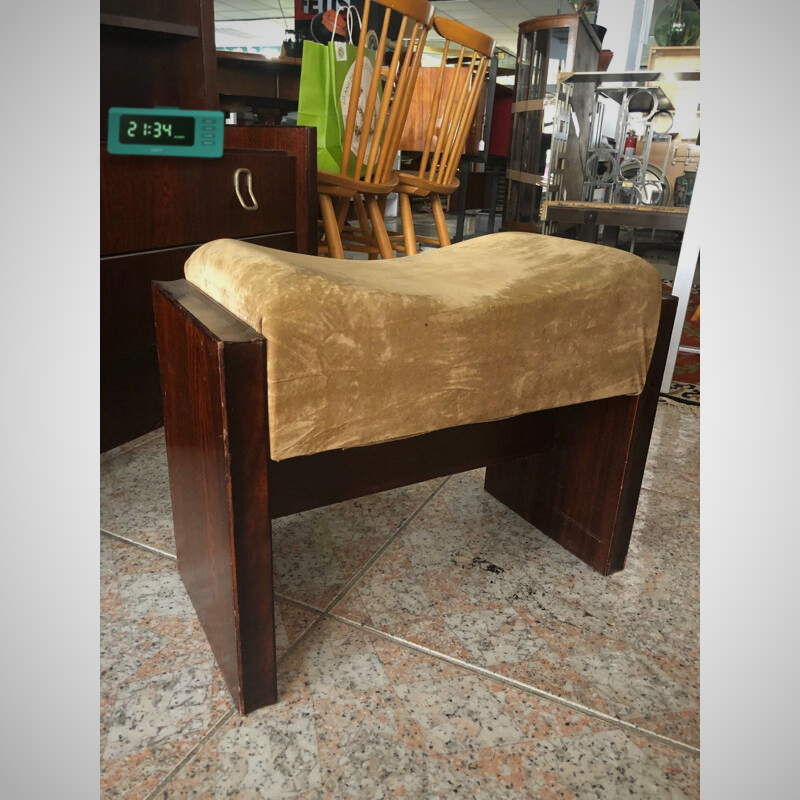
21:34
